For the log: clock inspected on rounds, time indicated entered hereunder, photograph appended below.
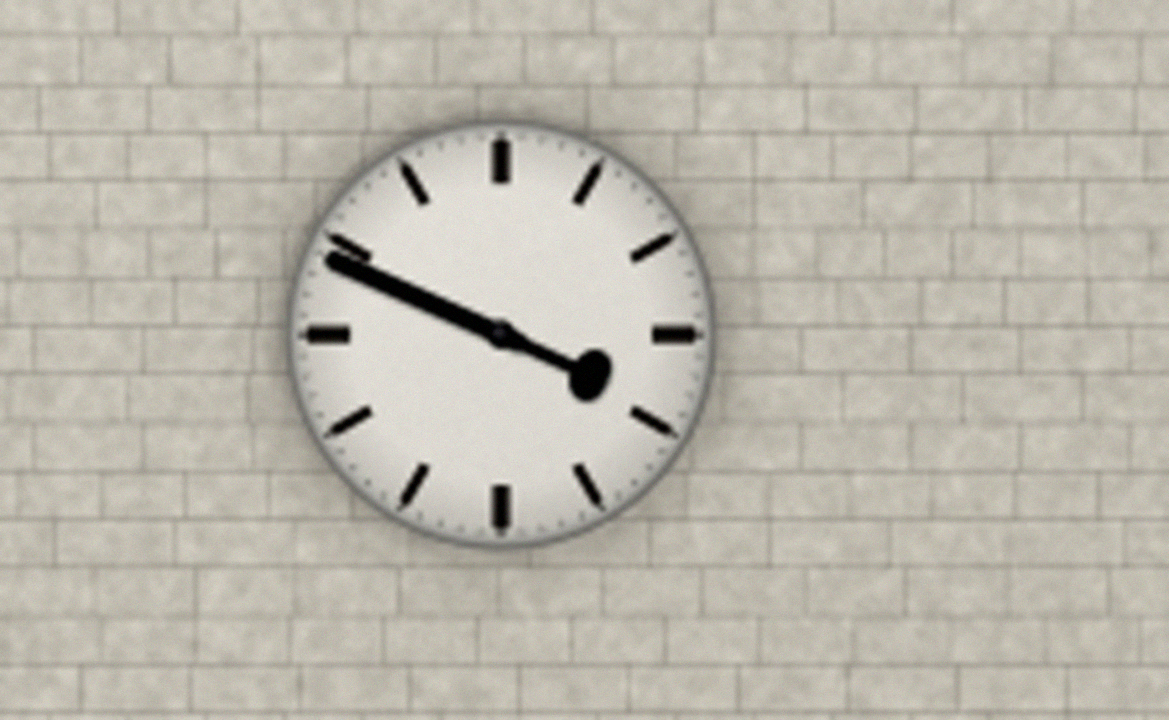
3:49
